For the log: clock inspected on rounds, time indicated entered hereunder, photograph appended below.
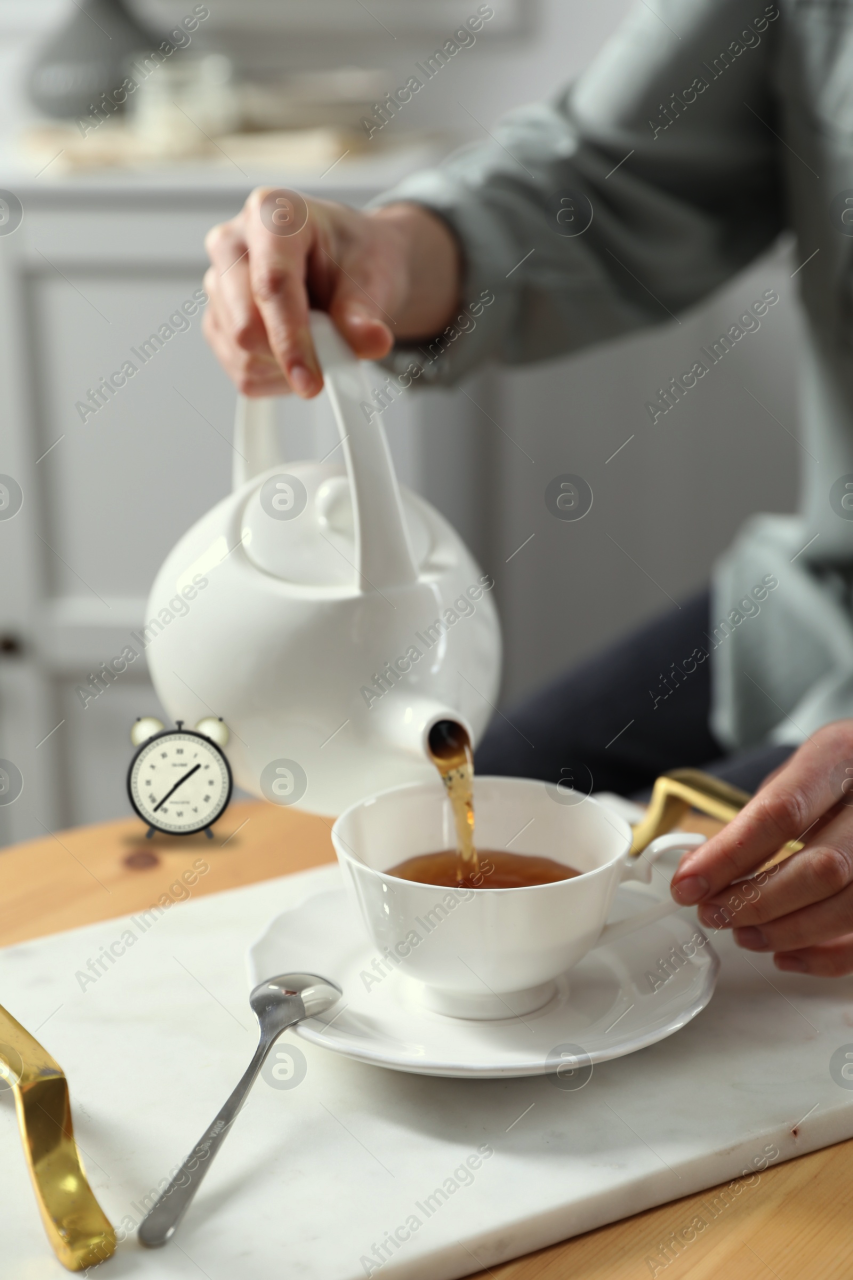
1:37
